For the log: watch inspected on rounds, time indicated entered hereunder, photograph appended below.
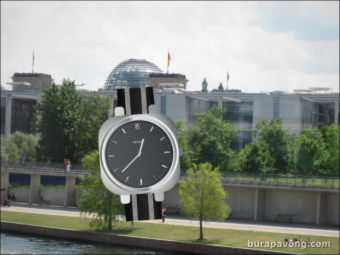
12:38
